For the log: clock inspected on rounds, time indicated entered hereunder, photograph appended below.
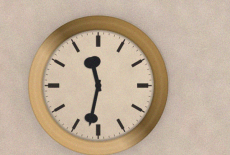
11:32
